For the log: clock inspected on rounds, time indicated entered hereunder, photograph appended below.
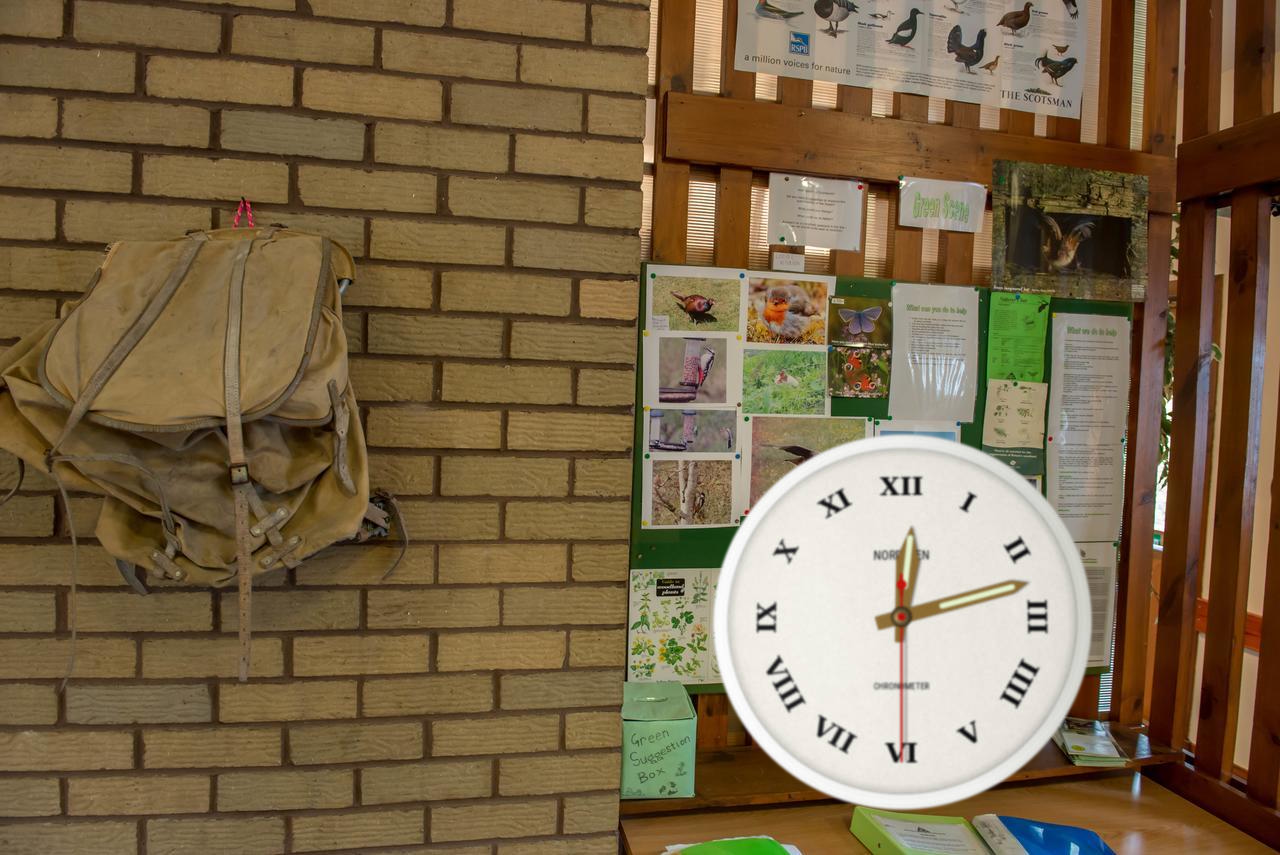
12:12:30
